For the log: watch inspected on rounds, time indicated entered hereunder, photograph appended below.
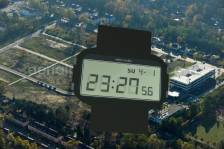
23:27:56
